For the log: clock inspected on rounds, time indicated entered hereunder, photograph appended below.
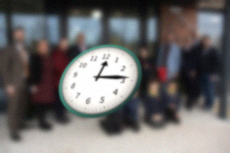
12:14
